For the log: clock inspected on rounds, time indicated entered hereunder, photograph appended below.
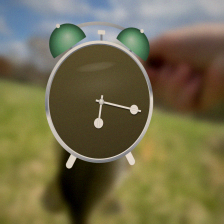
6:17
